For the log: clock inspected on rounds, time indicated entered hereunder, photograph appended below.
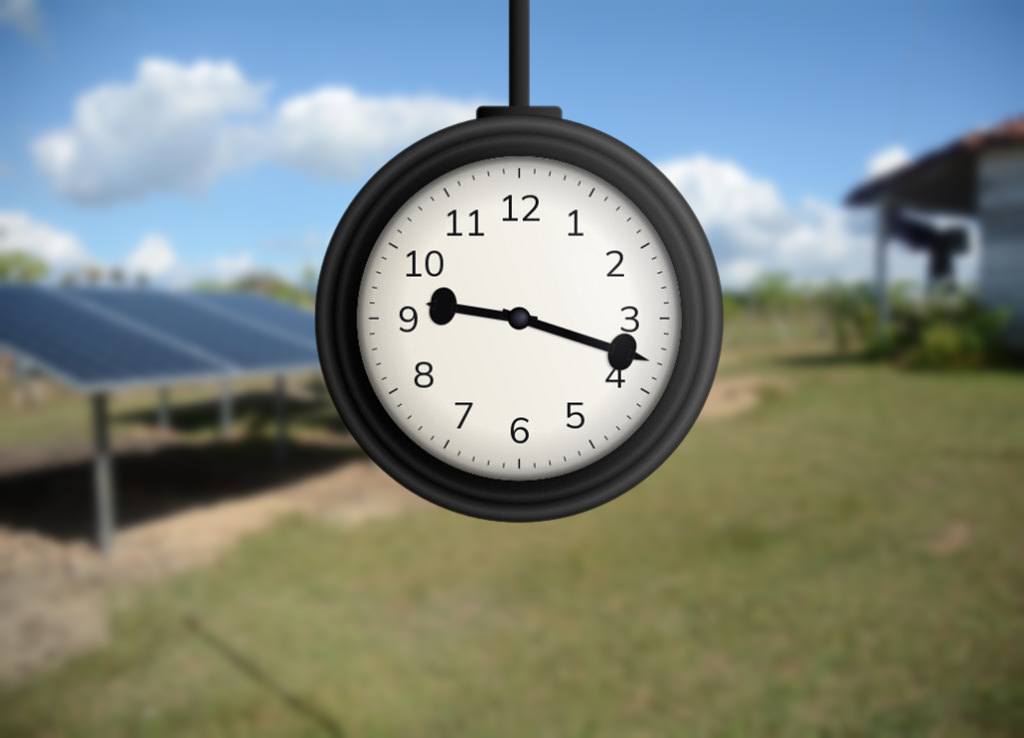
9:18
